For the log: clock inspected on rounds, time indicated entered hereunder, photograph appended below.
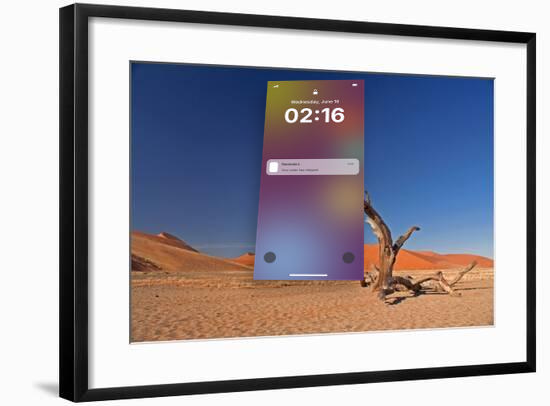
2:16
